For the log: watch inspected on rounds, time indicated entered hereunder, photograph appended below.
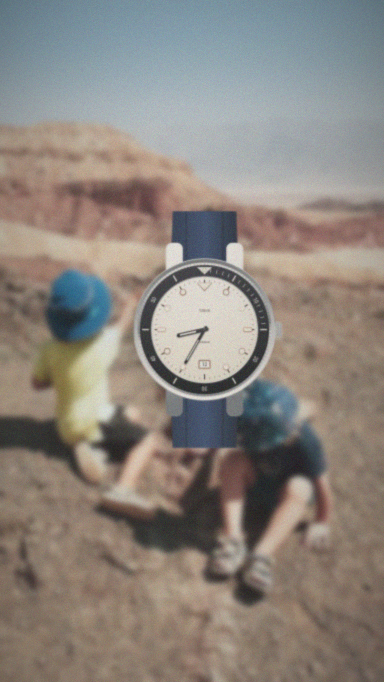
8:35
